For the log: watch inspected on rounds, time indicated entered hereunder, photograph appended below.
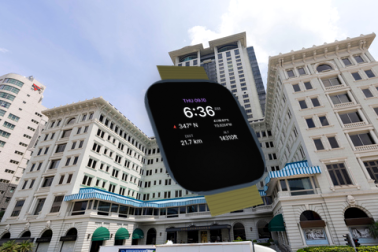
6:36
